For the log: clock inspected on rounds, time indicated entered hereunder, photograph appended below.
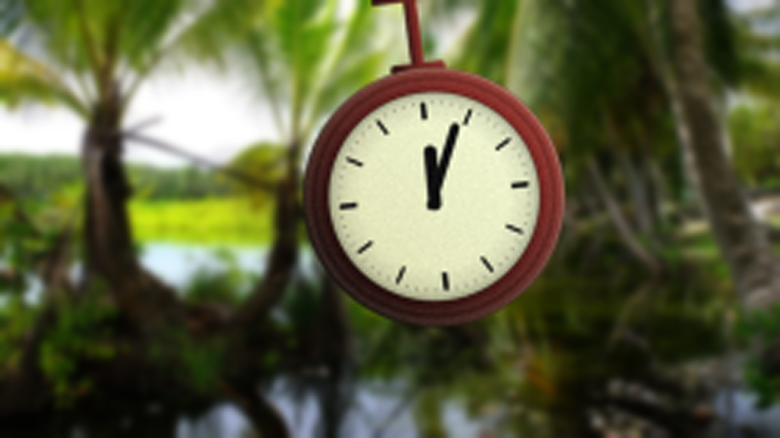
12:04
